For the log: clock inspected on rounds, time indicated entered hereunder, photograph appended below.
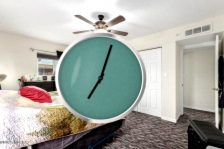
7:03
